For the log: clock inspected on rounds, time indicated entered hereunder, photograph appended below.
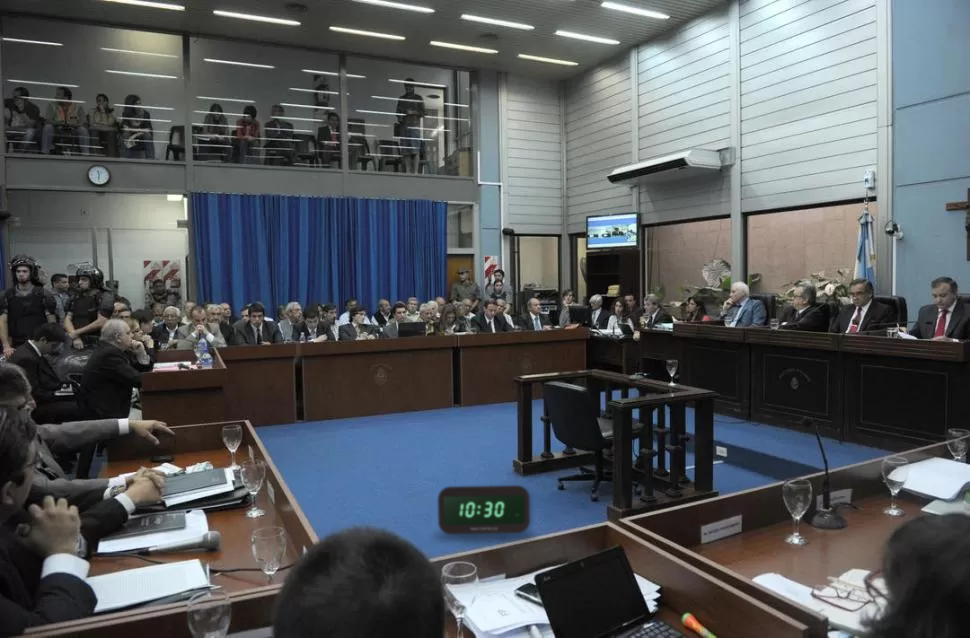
10:30
